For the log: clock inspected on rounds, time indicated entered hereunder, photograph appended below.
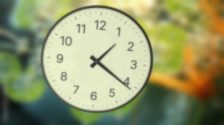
1:21
